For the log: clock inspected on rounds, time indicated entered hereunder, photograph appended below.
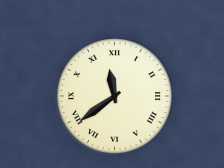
11:39
